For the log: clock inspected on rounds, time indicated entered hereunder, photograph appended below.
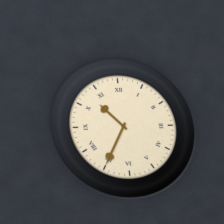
10:35
